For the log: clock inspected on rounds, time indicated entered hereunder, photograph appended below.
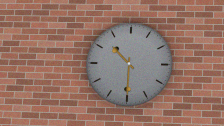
10:30
